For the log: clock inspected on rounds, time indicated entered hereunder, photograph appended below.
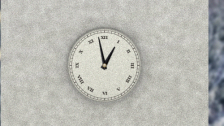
12:58
